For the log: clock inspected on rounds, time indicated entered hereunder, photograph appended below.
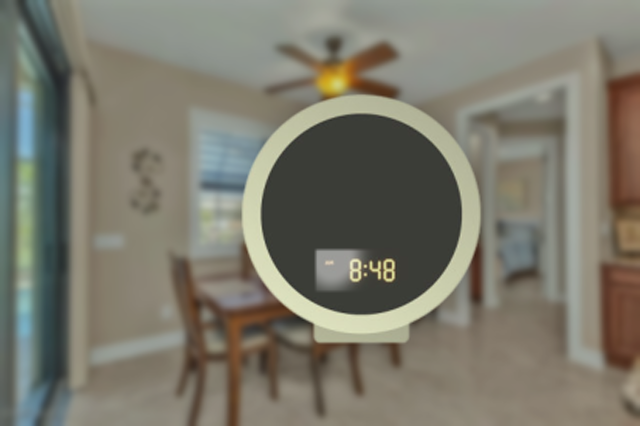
8:48
